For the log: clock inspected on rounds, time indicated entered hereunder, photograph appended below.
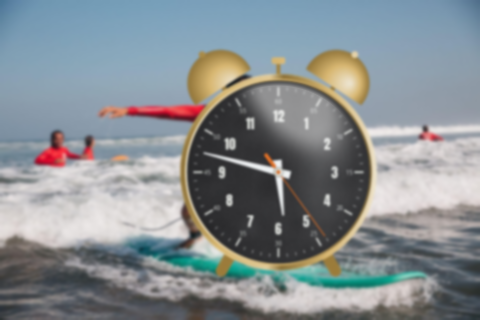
5:47:24
